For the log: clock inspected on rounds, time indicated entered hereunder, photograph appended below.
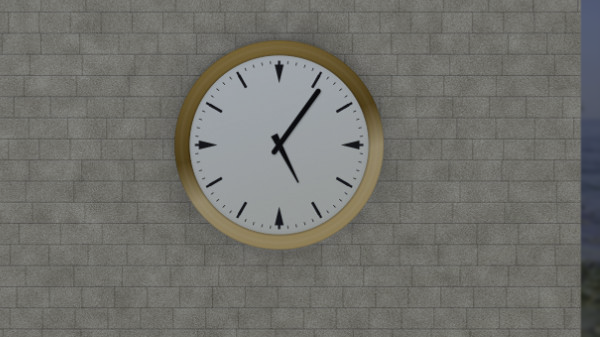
5:06
